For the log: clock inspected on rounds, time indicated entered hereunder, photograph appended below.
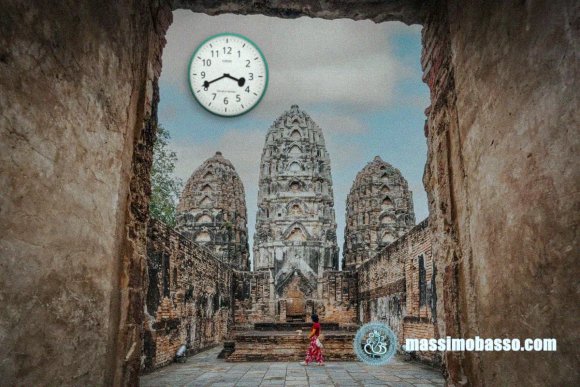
3:41
